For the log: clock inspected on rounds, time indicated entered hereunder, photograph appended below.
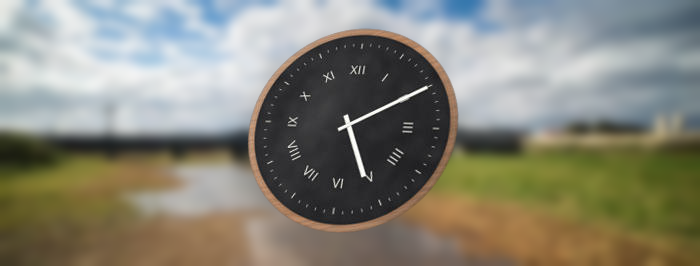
5:10
